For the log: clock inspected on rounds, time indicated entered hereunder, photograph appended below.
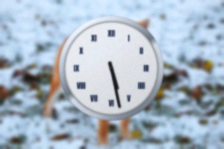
5:28
